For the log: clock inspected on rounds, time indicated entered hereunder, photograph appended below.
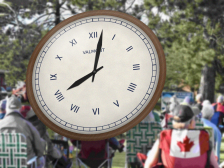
8:02
